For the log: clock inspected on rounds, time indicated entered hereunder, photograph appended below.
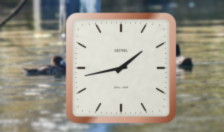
1:43
